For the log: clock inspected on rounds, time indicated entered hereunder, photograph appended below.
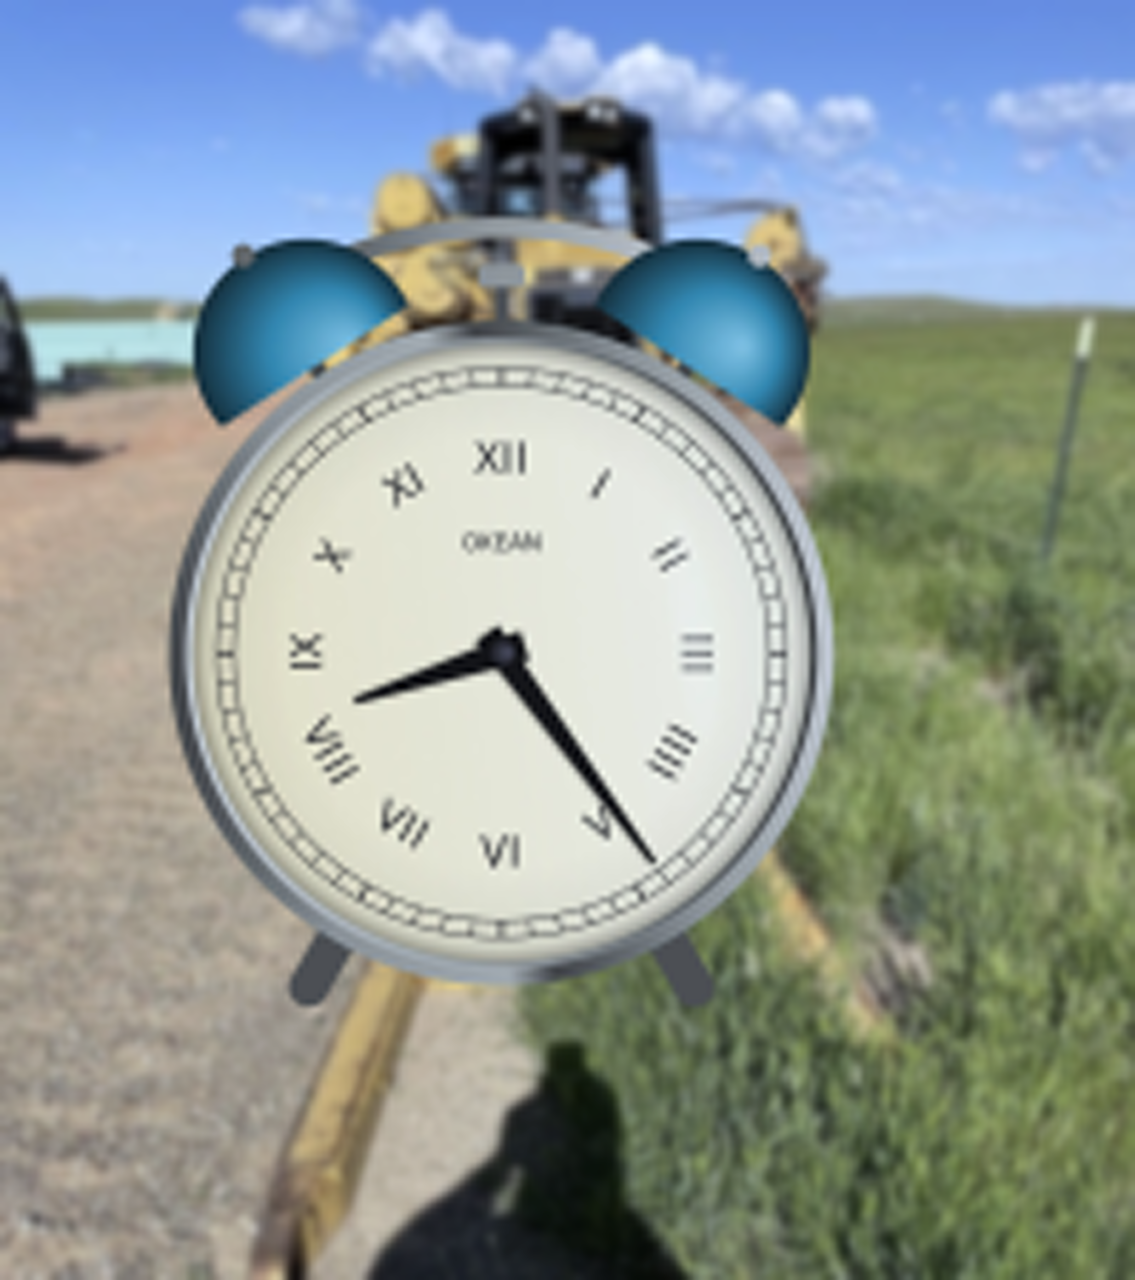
8:24
